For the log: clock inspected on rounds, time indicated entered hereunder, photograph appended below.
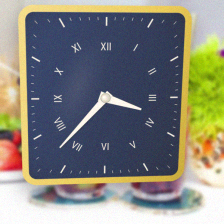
3:37
